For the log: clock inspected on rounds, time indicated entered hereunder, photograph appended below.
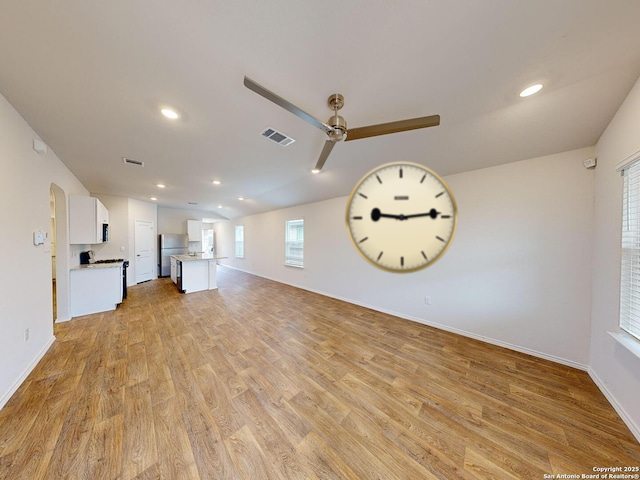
9:14
